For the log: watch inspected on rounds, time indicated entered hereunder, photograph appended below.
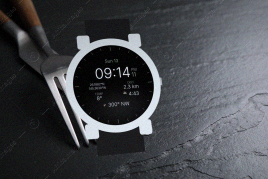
9:14
